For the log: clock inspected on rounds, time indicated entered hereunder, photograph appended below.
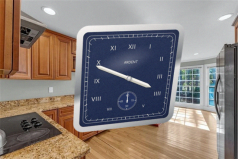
3:49
